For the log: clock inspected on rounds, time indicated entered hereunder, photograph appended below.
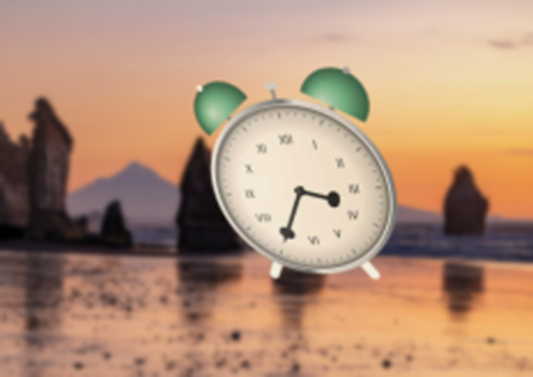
3:35
